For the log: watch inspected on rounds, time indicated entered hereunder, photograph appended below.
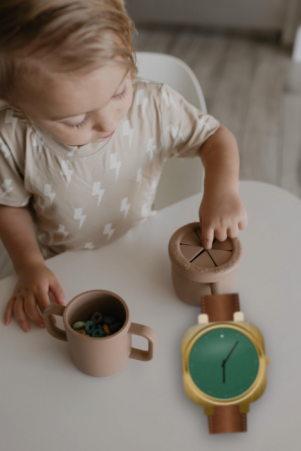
6:06
